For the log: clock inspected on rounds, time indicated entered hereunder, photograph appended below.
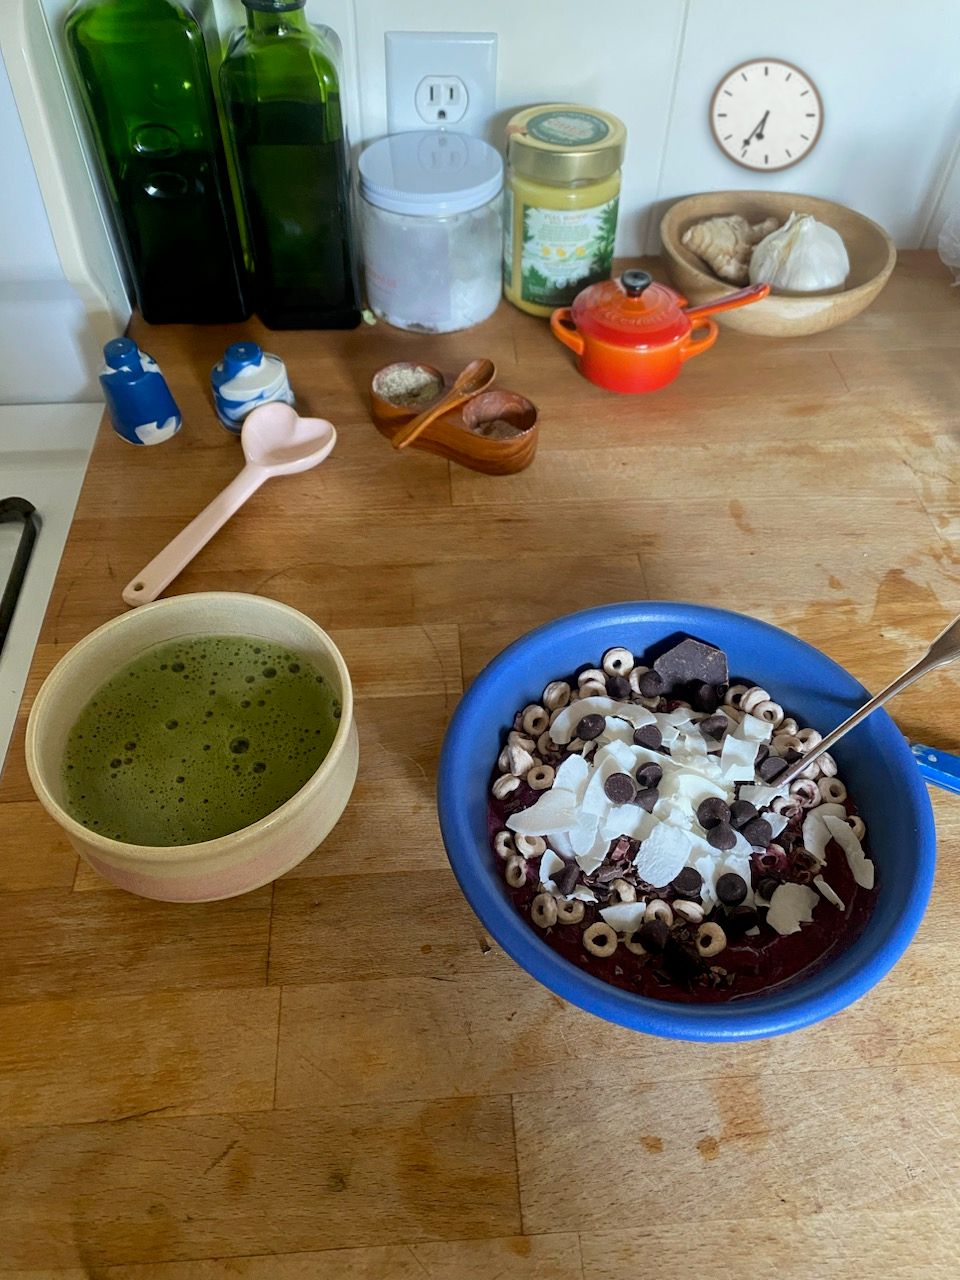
6:36
